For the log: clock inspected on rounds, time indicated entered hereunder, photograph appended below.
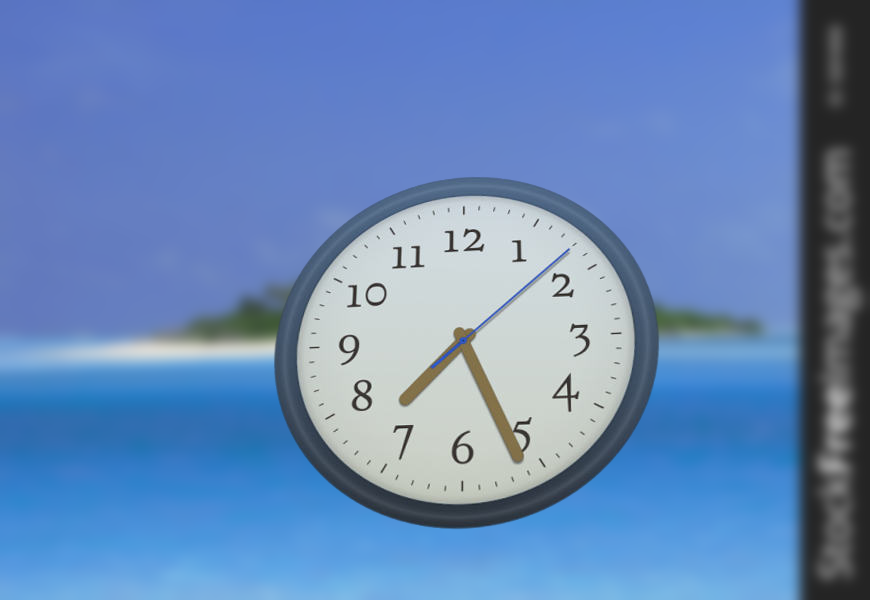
7:26:08
